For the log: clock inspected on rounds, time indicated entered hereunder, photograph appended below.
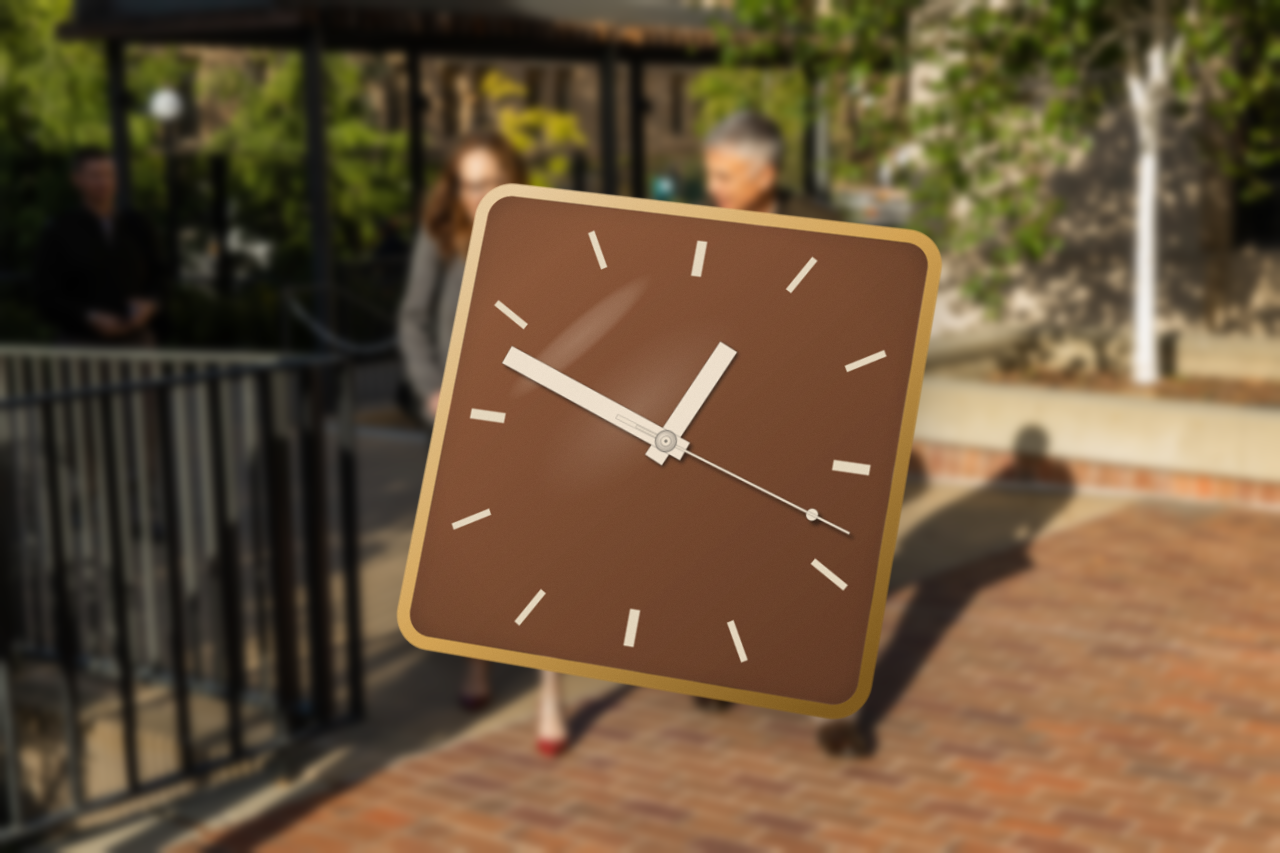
12:48:18
